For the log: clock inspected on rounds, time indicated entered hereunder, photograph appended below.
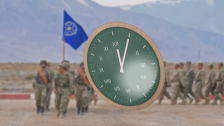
12:05
